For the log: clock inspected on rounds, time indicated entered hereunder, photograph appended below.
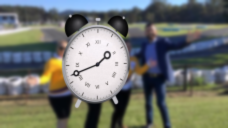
1:42
